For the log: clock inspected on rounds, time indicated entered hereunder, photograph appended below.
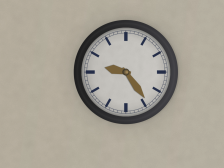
9:24
